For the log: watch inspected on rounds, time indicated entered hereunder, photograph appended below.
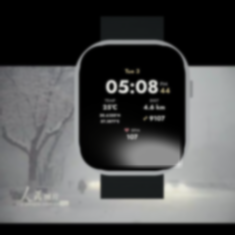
5:08
